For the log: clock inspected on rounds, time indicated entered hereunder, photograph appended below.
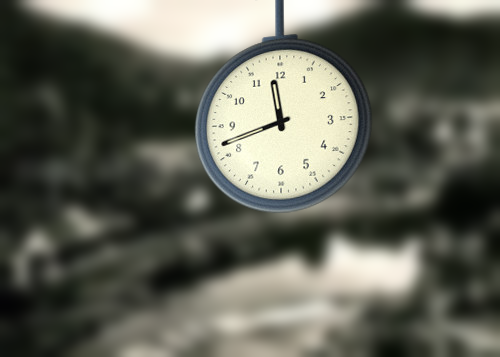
11:42
